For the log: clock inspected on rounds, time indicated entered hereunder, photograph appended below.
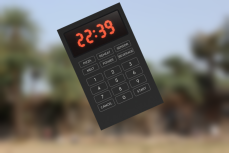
22:39
